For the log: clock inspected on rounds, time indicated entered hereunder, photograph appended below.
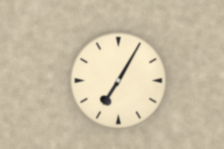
7:05
